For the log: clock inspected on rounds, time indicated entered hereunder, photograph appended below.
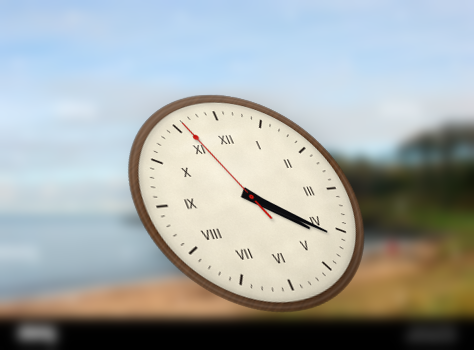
4:20:56
